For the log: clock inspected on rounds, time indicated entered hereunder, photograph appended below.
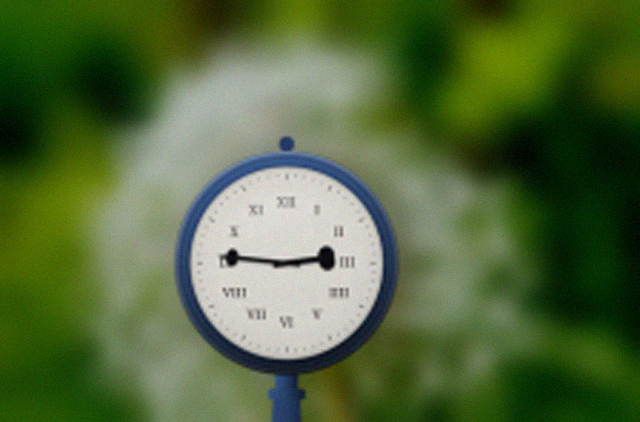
2:46
